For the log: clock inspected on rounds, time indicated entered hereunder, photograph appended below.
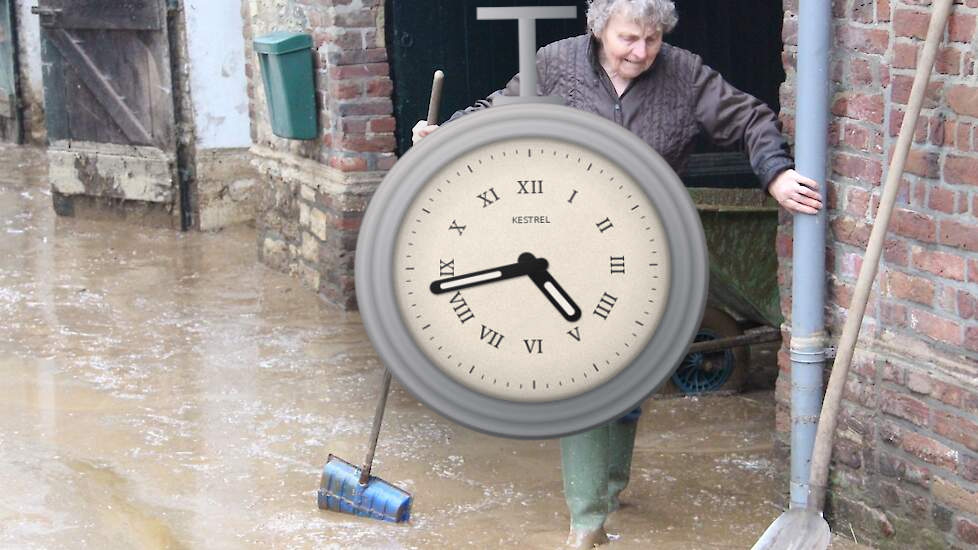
4:43
